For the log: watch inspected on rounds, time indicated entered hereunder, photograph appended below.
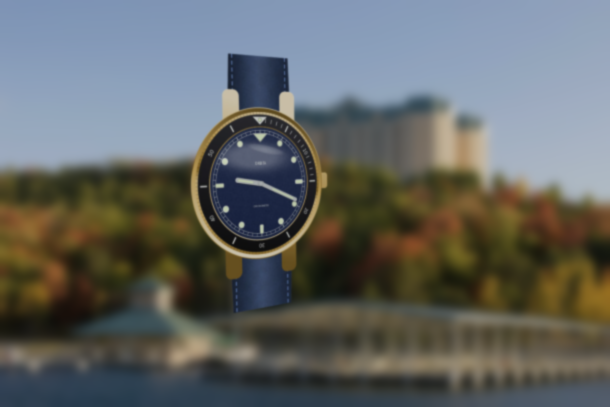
9:19
